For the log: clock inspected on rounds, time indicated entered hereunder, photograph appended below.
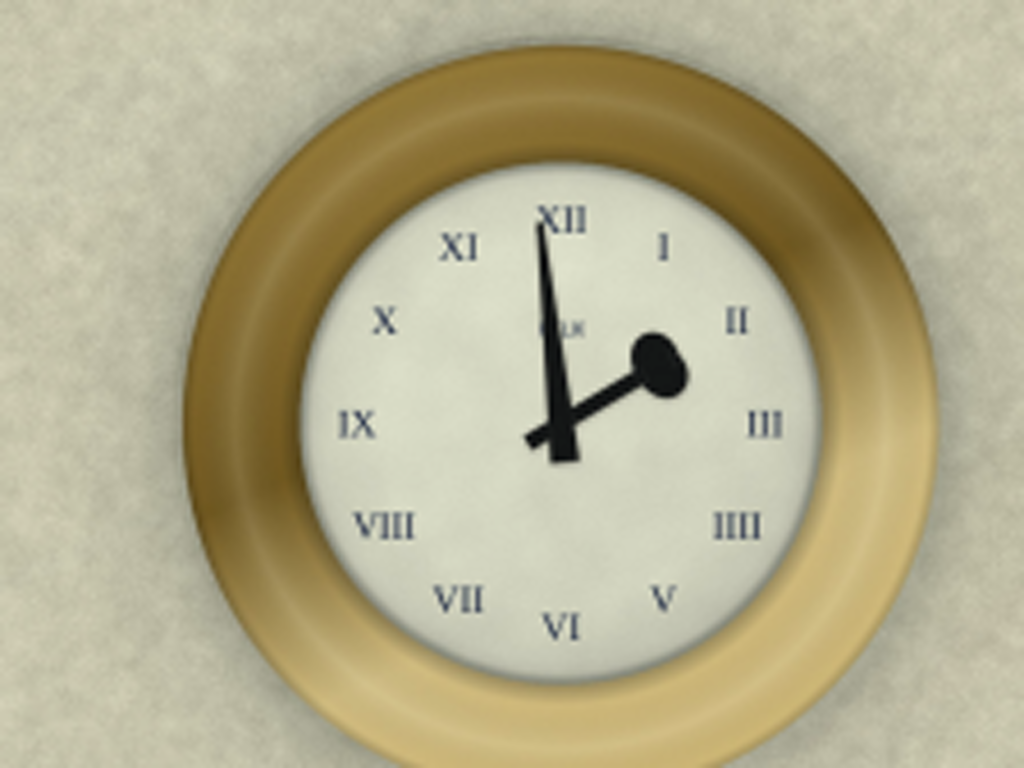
1:59
